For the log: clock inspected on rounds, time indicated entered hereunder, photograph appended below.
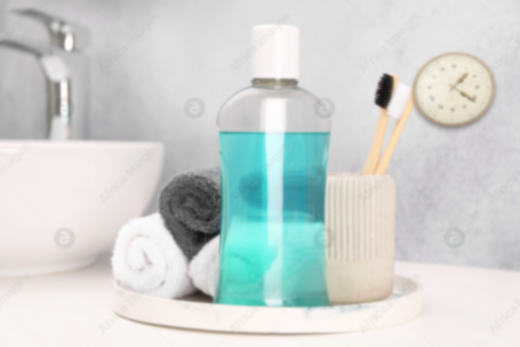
1:21
